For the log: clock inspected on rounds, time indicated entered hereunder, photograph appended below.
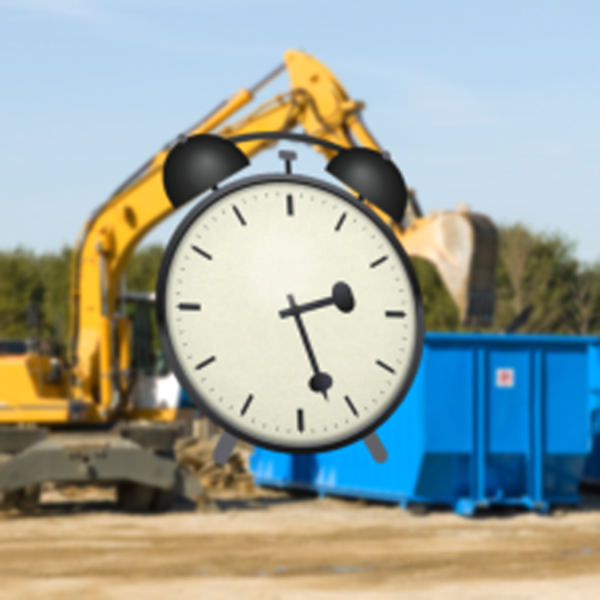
2:27
